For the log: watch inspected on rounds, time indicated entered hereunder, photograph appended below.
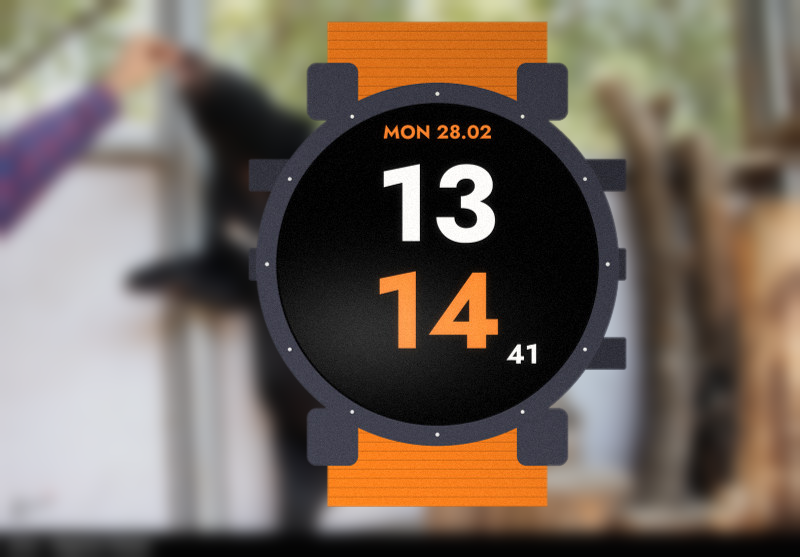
13:14:41
